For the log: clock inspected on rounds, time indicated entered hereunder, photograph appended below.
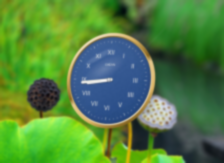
8:44
